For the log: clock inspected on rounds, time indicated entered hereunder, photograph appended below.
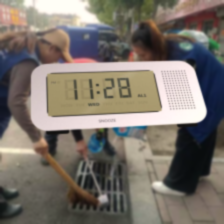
11:28
